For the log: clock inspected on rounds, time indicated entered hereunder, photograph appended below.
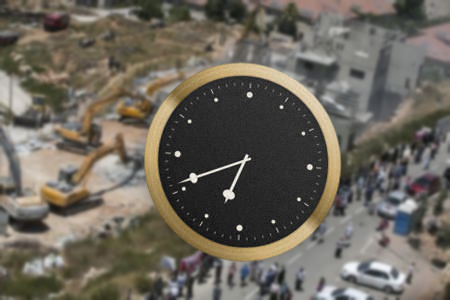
6:41
